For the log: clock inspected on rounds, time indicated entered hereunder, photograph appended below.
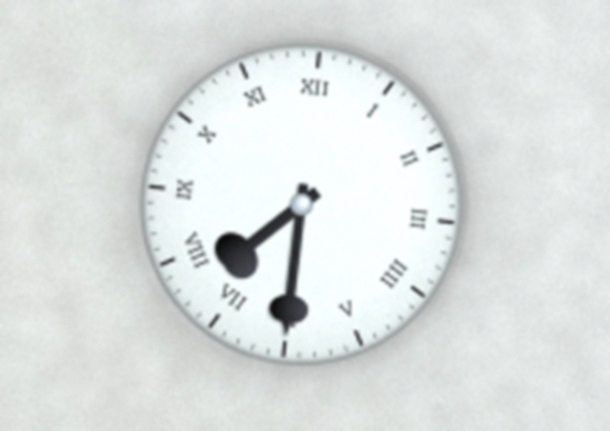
7:30
